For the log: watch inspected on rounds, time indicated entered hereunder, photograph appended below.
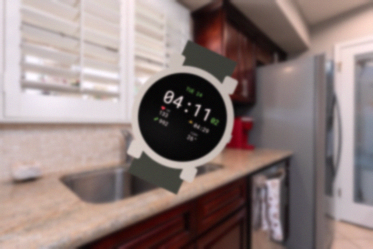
4:11
